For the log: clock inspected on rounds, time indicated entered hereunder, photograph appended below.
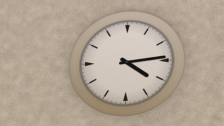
4:14
